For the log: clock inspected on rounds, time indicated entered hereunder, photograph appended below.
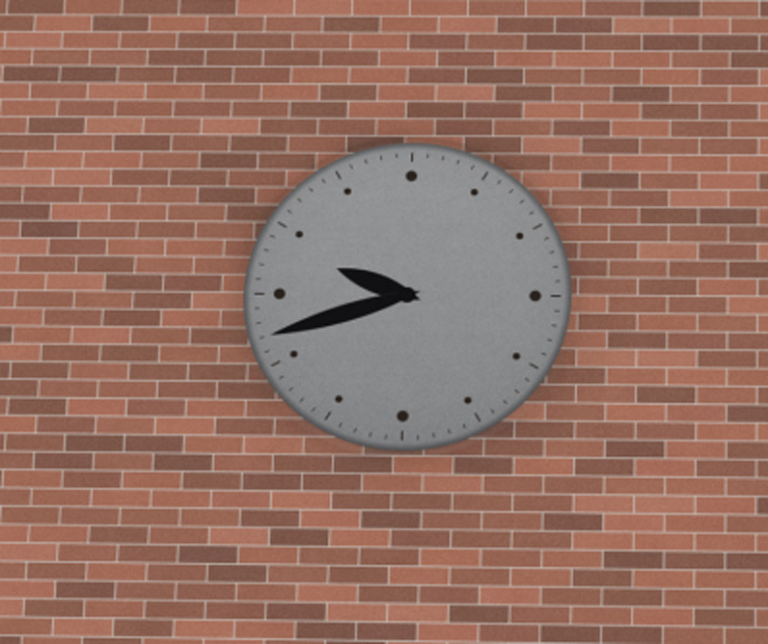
9:42
